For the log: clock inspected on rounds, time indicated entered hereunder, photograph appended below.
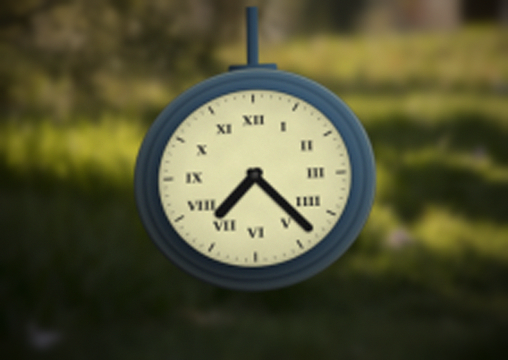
7:23
